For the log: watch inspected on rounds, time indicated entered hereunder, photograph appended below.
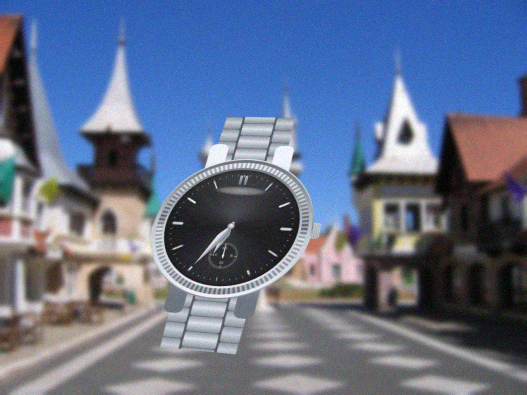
6:35
